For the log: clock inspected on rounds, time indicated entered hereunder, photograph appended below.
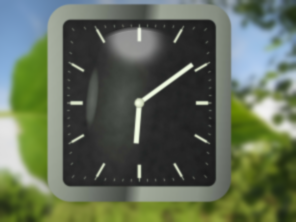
6:09
